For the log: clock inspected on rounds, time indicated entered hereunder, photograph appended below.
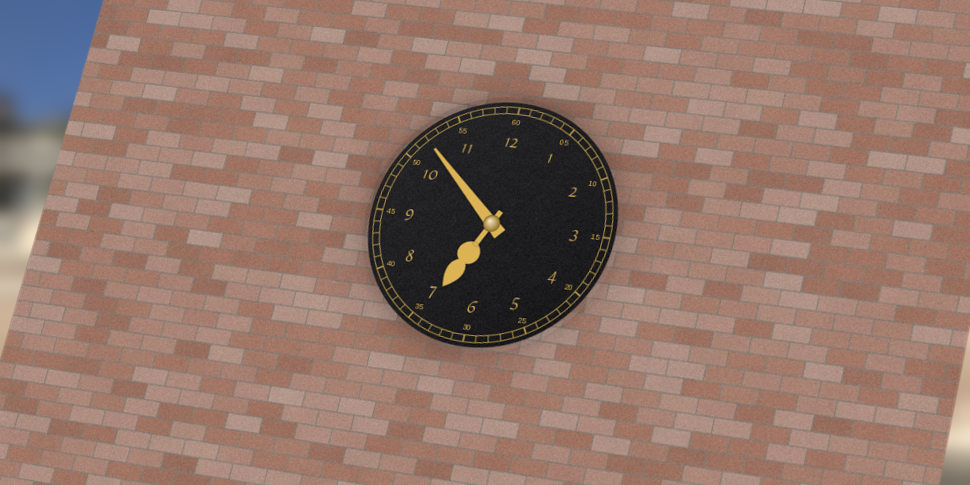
6:52
